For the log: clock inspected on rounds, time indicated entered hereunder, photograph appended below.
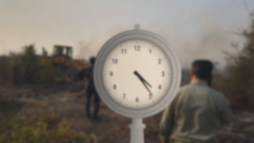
4:24
